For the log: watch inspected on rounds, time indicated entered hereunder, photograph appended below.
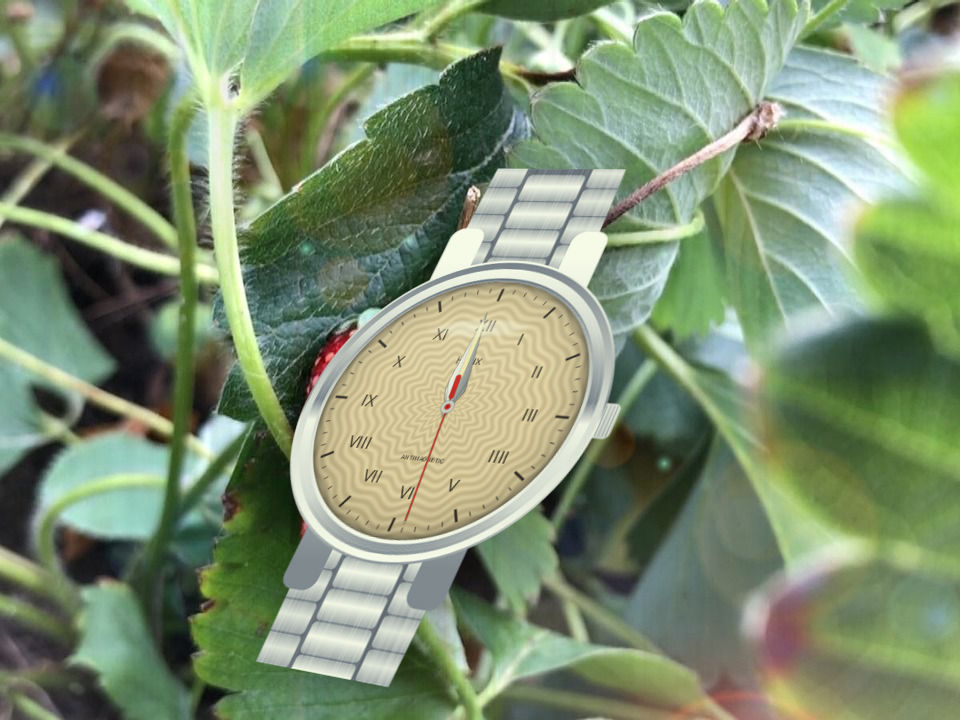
11:59:29
